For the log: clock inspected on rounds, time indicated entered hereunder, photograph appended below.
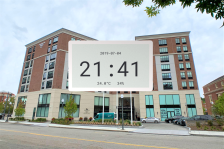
21:41
